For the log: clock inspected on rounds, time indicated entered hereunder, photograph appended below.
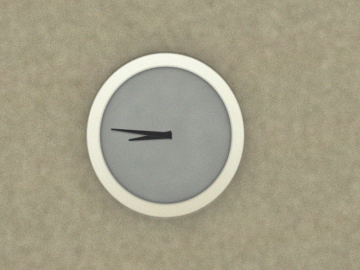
8:46
